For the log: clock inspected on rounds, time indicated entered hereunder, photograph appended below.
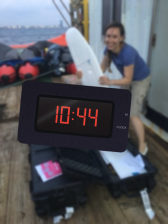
10:44
